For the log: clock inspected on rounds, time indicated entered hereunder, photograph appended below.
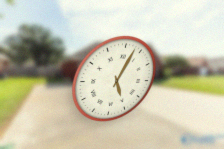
5:03
